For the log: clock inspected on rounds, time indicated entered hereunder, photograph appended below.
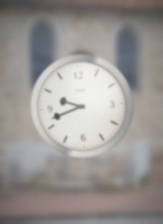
9:42
